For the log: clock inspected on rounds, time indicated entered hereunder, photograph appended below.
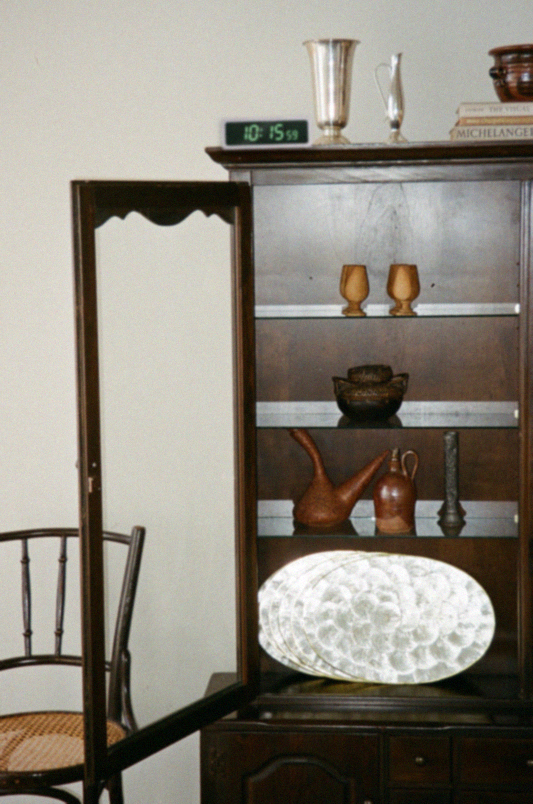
10:15
